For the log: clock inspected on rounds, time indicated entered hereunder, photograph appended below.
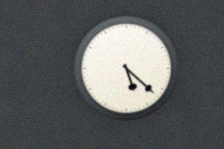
5:22
